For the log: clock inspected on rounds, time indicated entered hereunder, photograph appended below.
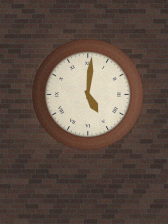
5:01
